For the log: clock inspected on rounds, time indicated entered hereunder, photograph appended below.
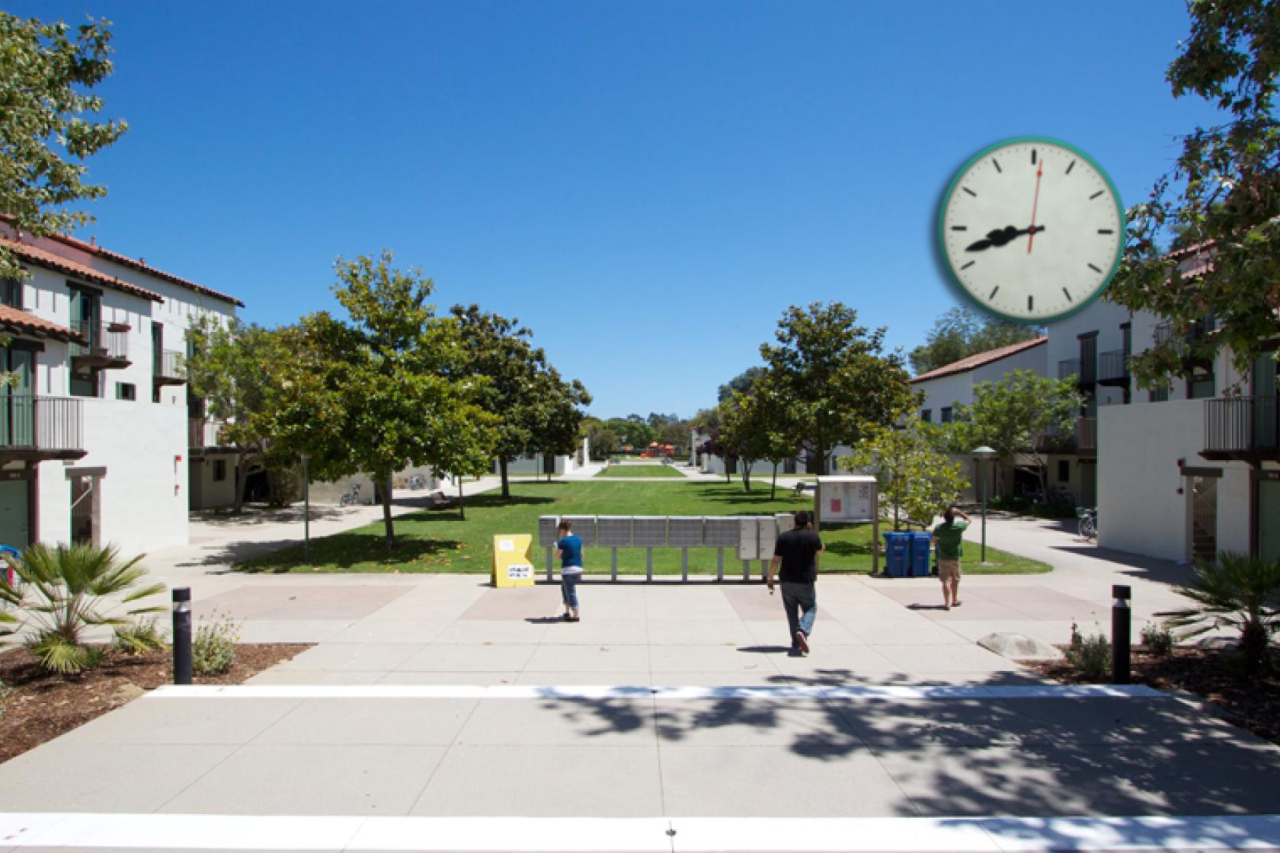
8:42:01
